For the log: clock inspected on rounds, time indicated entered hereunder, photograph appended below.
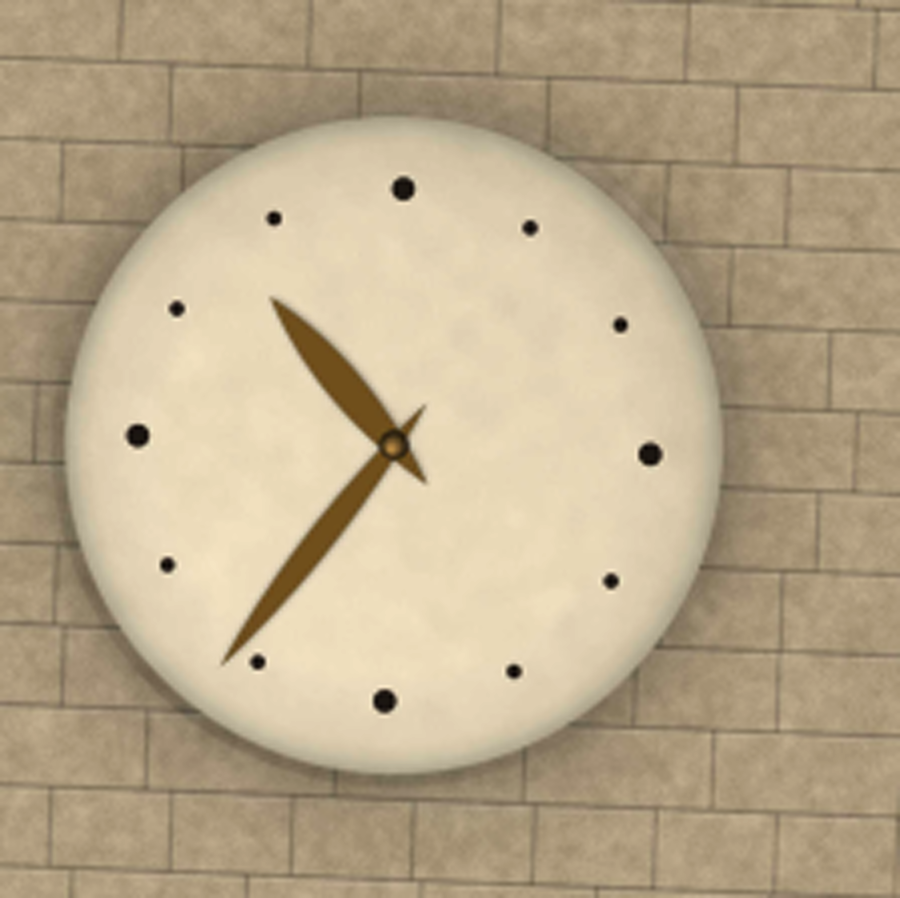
10:36
